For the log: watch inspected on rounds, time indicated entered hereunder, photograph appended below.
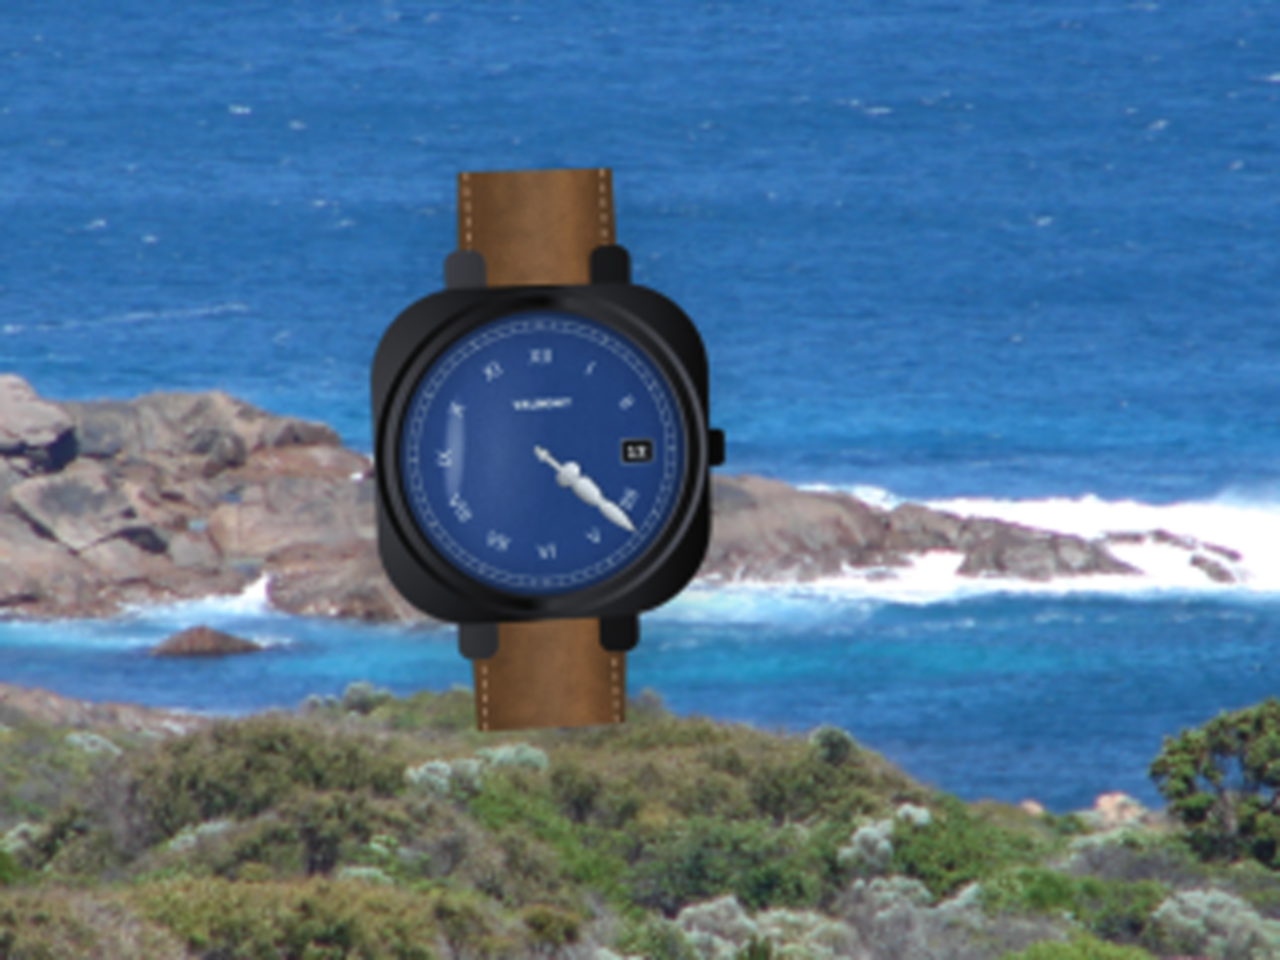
4:22
